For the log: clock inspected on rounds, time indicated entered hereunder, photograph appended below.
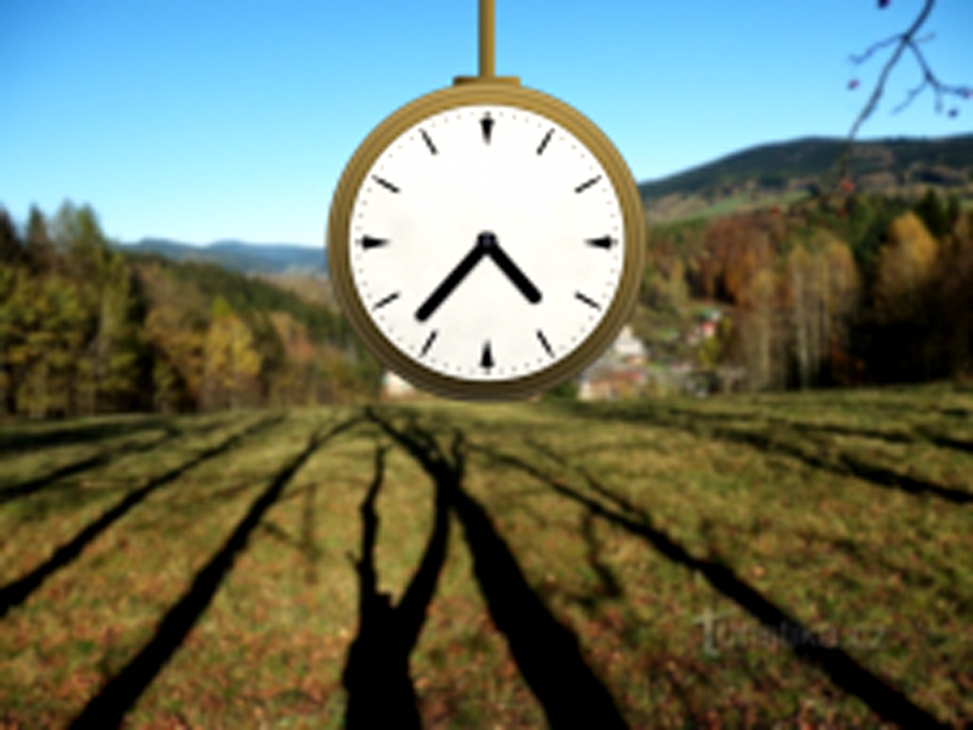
4:37
